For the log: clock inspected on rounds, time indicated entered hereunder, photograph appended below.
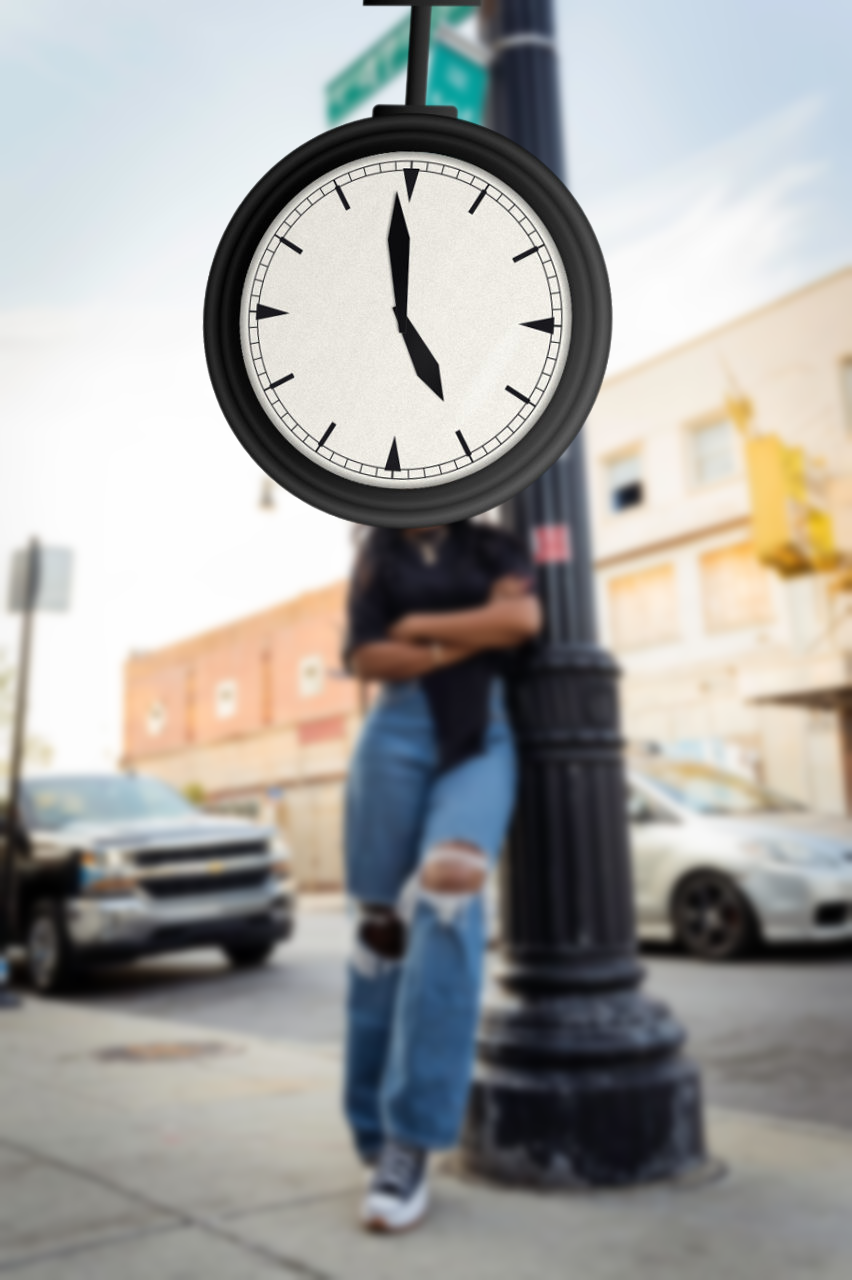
4:59
